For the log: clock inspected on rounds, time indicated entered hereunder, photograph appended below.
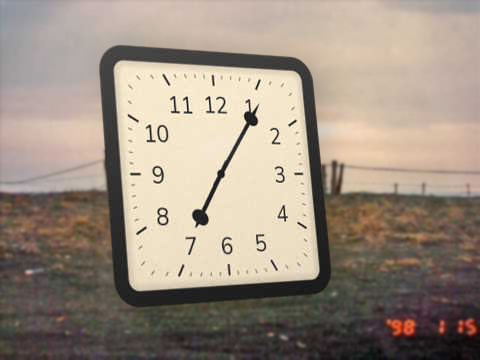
7:06
